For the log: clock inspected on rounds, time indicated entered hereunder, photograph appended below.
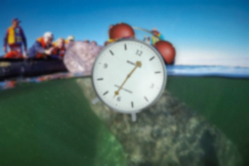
12:32
